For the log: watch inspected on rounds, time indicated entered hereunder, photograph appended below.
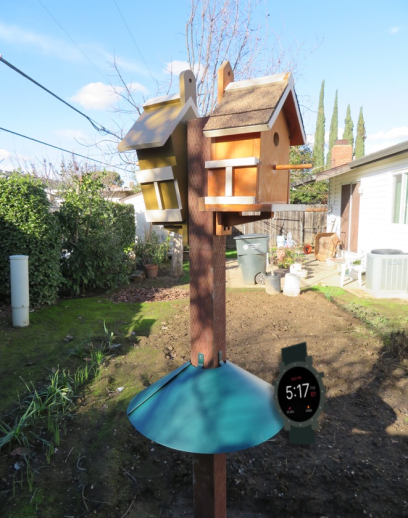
5:17
